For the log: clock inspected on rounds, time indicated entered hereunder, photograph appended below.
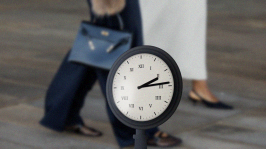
2:14
